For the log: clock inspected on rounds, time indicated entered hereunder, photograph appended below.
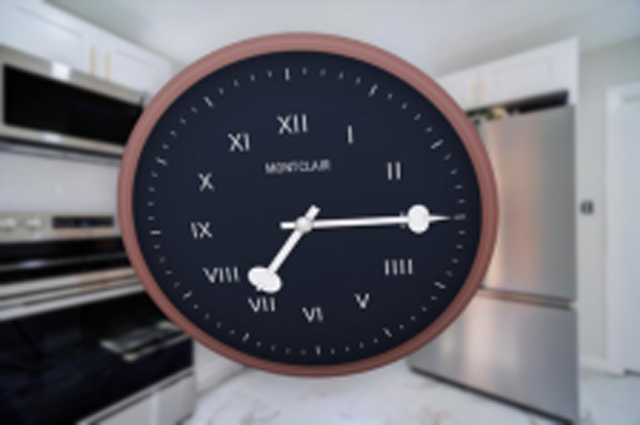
7:15
